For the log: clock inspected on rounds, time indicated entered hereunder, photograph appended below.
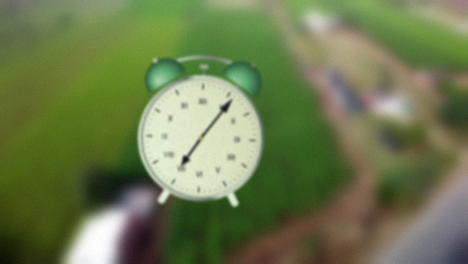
7:06
